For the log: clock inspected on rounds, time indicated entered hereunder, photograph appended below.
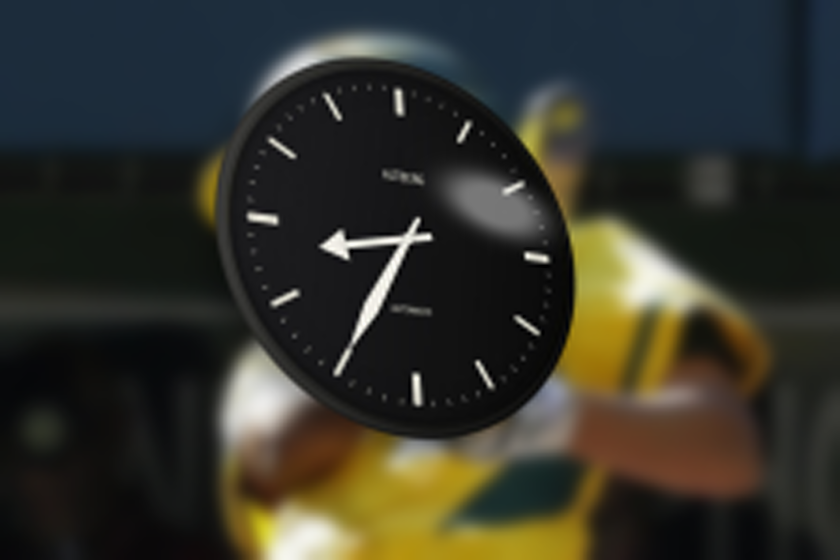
8:35
